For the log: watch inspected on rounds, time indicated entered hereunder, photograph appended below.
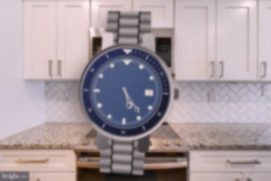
5:24
